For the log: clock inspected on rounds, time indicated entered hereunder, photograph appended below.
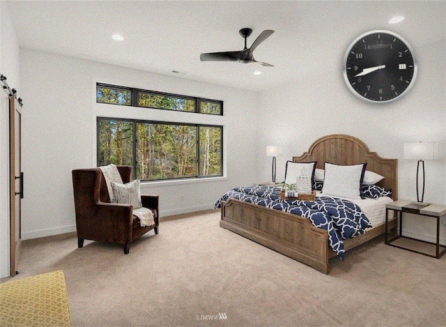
8:42
